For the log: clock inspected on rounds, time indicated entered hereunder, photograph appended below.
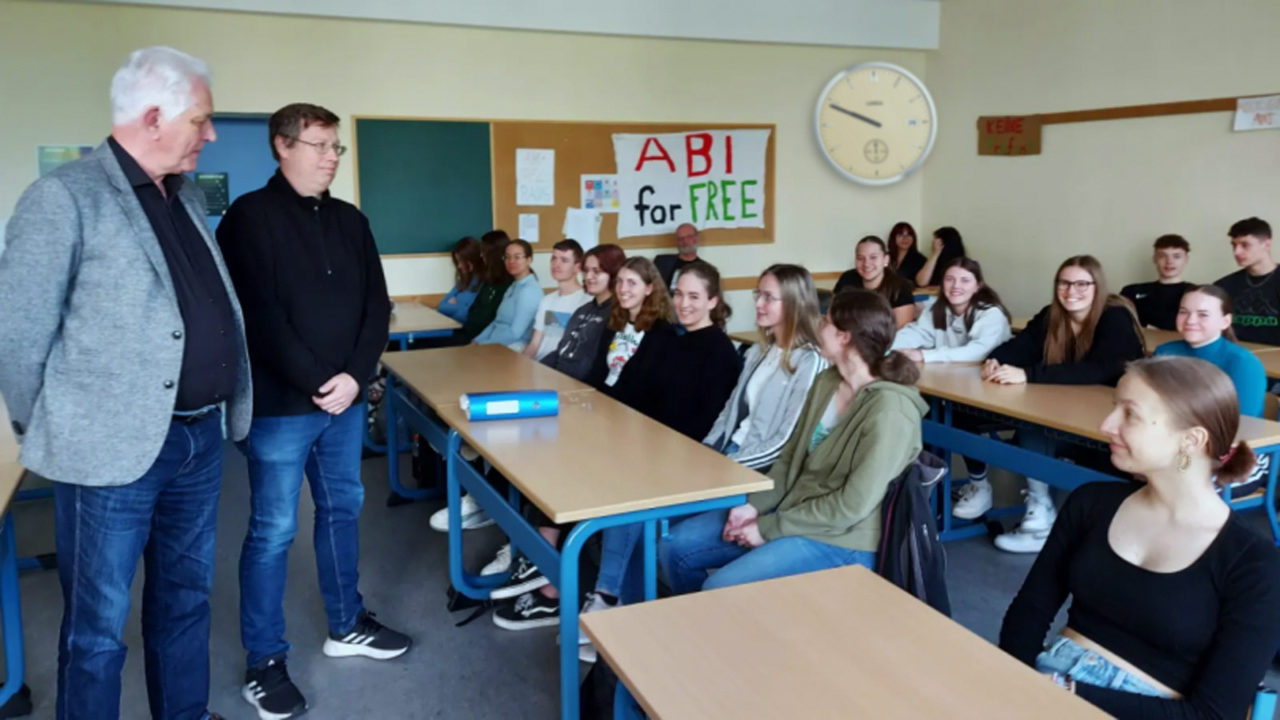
9:49
